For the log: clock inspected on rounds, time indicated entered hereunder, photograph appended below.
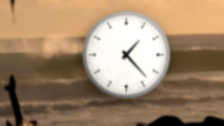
1:23
